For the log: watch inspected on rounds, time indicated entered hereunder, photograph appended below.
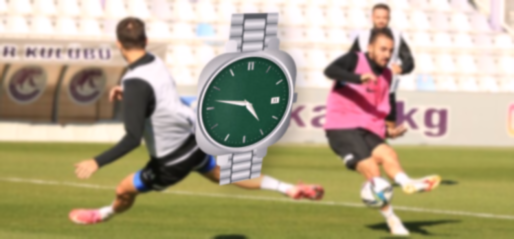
4:47
